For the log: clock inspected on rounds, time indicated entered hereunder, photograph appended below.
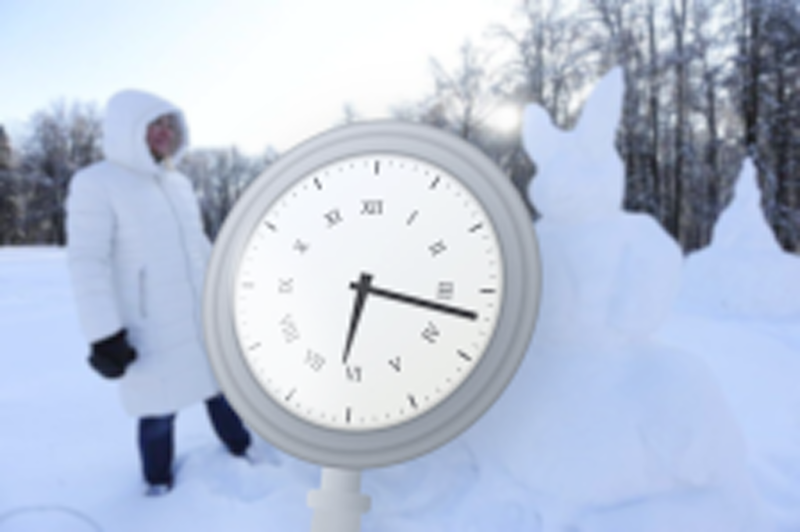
6:17
